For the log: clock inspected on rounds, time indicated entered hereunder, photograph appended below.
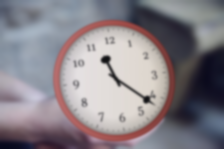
11:22
